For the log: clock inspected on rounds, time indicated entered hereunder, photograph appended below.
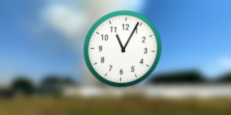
11:04
